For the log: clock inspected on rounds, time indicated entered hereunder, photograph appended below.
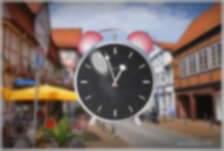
12:57
